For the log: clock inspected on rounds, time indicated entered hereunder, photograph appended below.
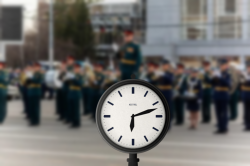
6:12
